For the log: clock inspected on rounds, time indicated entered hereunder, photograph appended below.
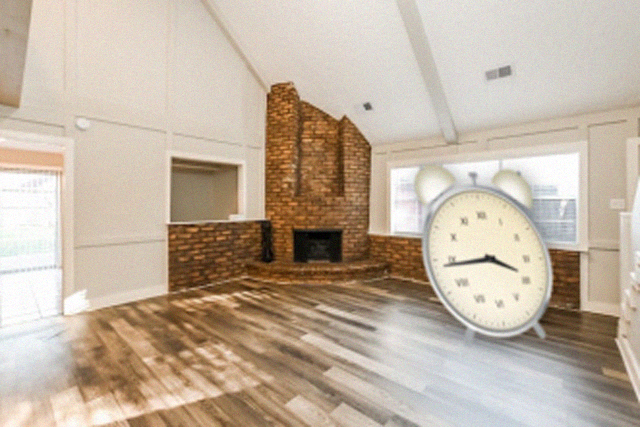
3:44
